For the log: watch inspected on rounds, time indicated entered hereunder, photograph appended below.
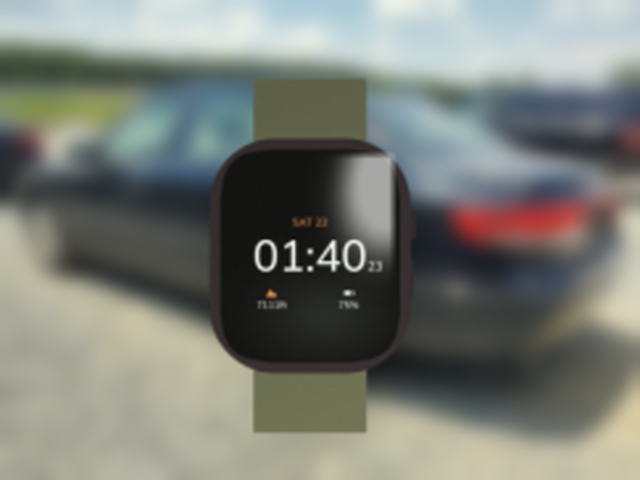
1:40
